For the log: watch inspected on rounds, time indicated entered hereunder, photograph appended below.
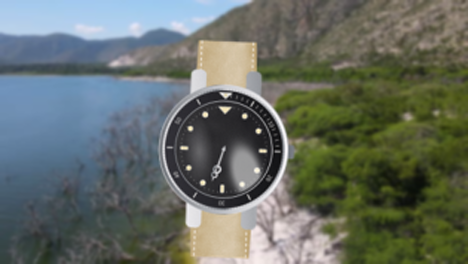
6:33
